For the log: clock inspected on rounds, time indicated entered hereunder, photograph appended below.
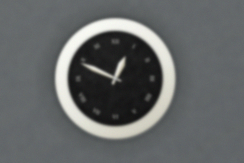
12:49
